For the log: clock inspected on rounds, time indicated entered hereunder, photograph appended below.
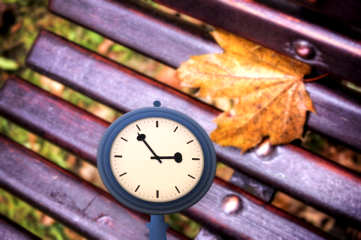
2:54
